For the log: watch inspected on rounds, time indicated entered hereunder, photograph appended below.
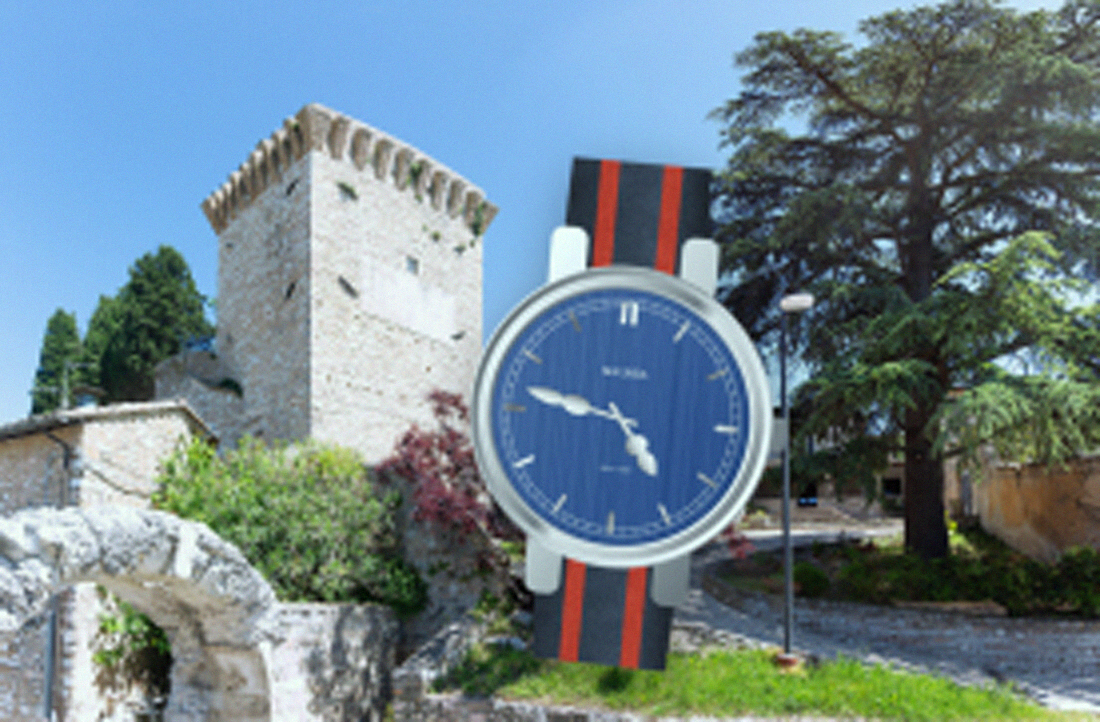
4:47
